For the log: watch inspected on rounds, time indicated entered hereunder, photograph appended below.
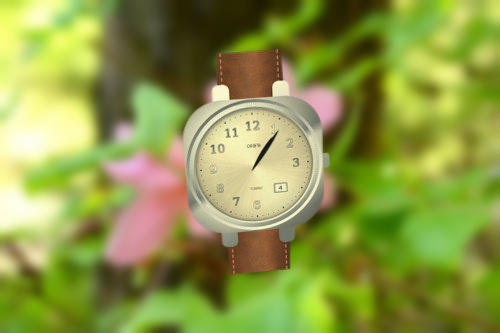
1:06
